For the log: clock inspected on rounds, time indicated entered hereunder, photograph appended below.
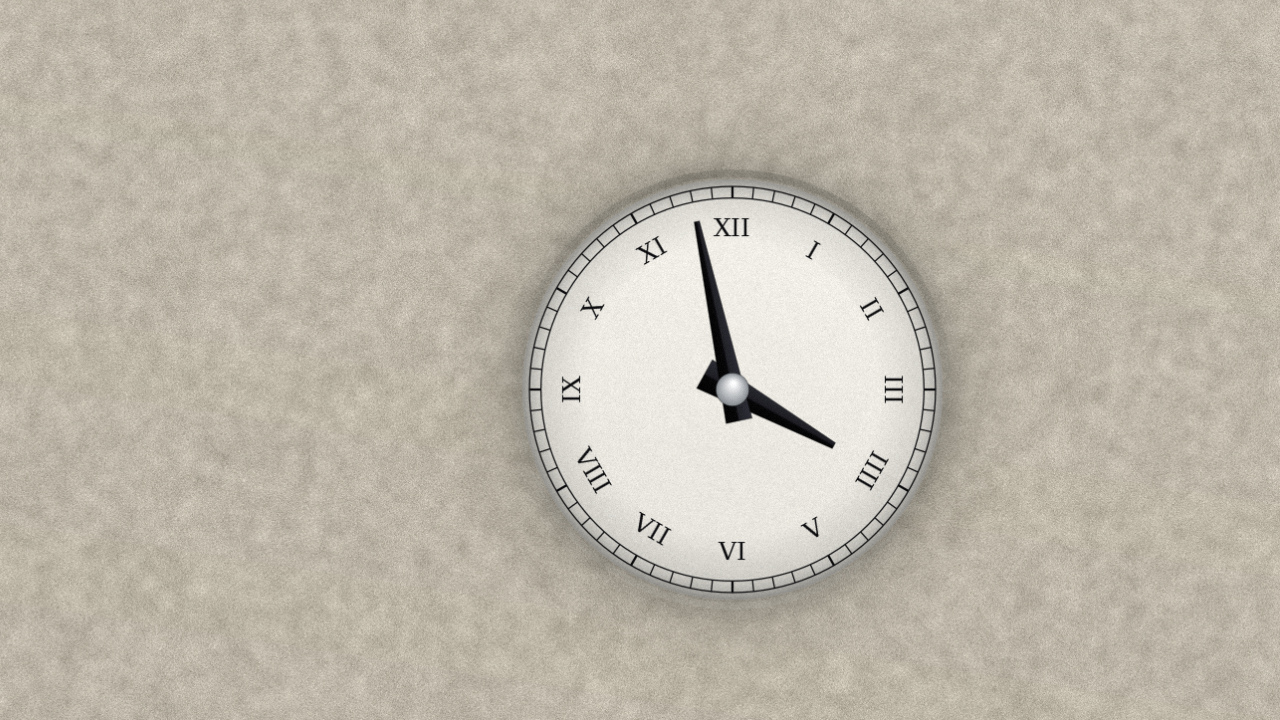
3:58
